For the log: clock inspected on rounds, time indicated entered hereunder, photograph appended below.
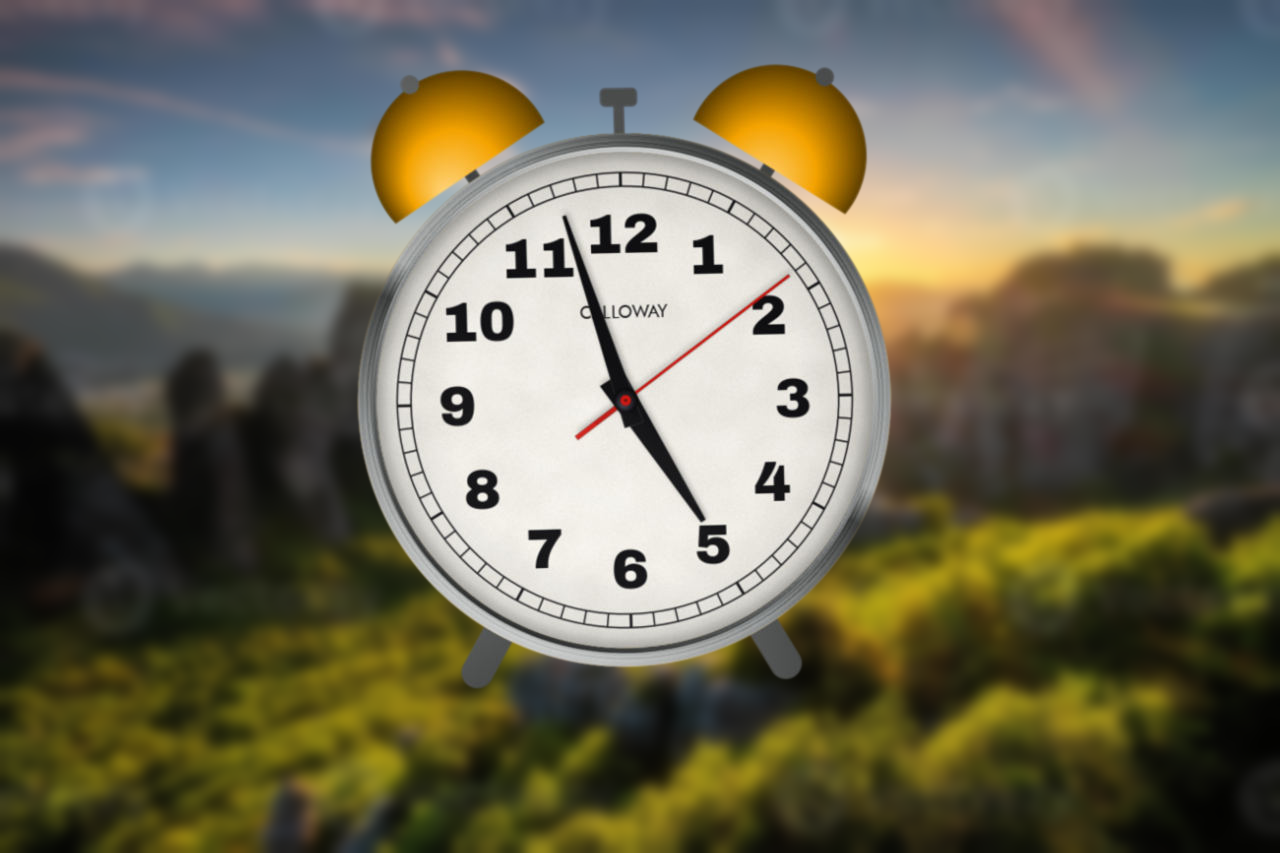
4:57:09
